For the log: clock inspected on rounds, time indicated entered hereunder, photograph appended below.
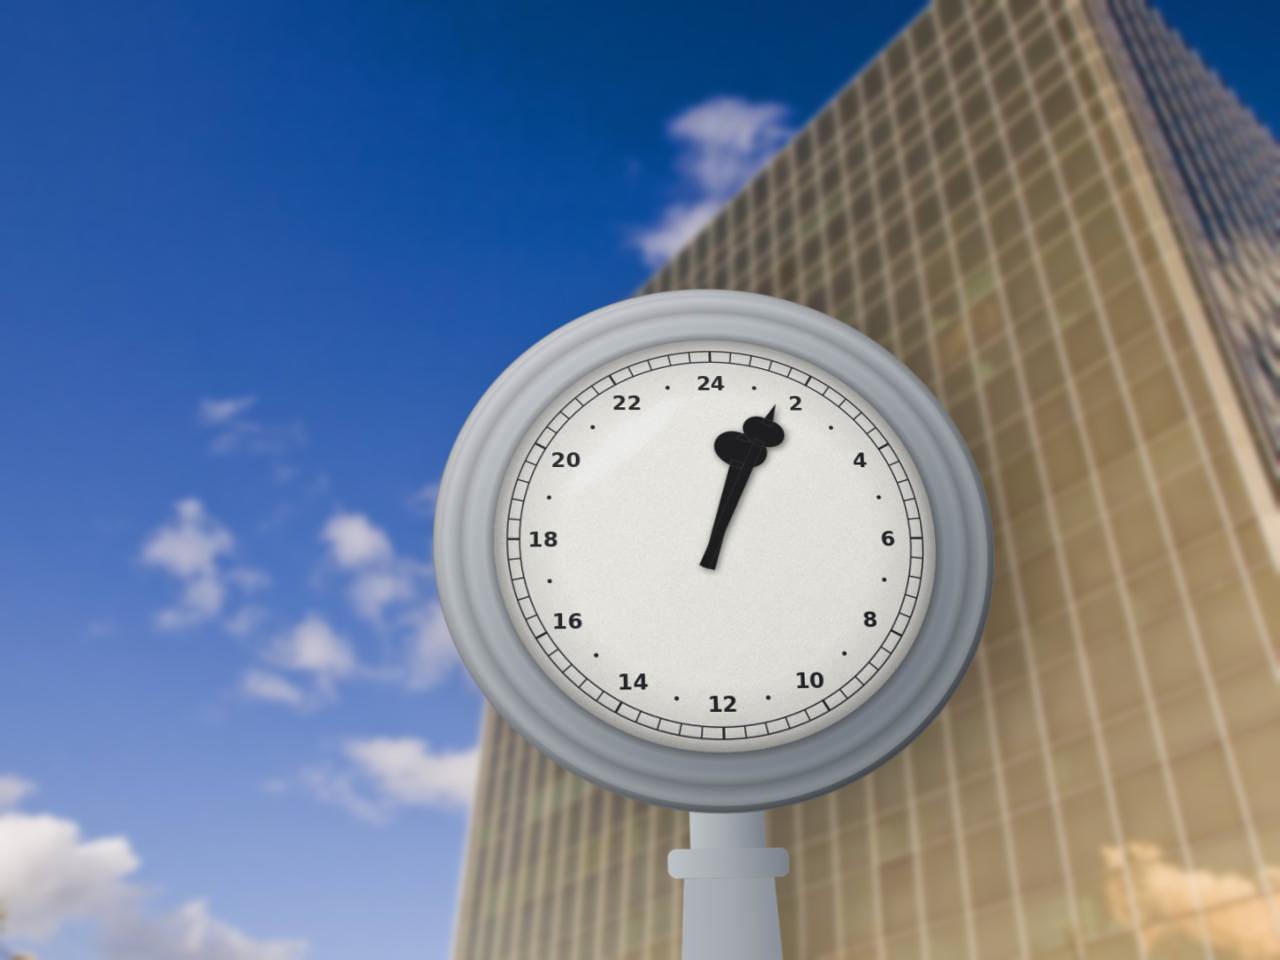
1:04
